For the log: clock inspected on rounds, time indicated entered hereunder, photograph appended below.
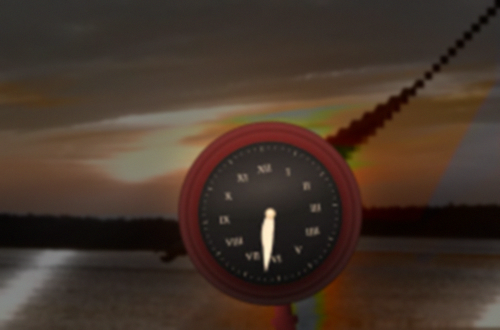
6:32
